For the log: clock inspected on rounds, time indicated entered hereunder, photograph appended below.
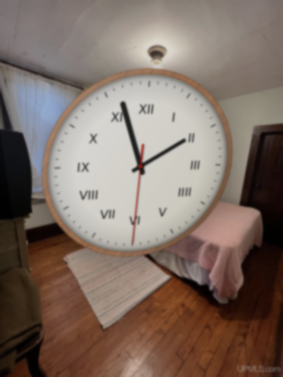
1:56:30
